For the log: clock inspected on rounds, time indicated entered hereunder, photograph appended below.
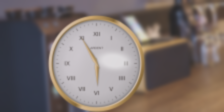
5:55
